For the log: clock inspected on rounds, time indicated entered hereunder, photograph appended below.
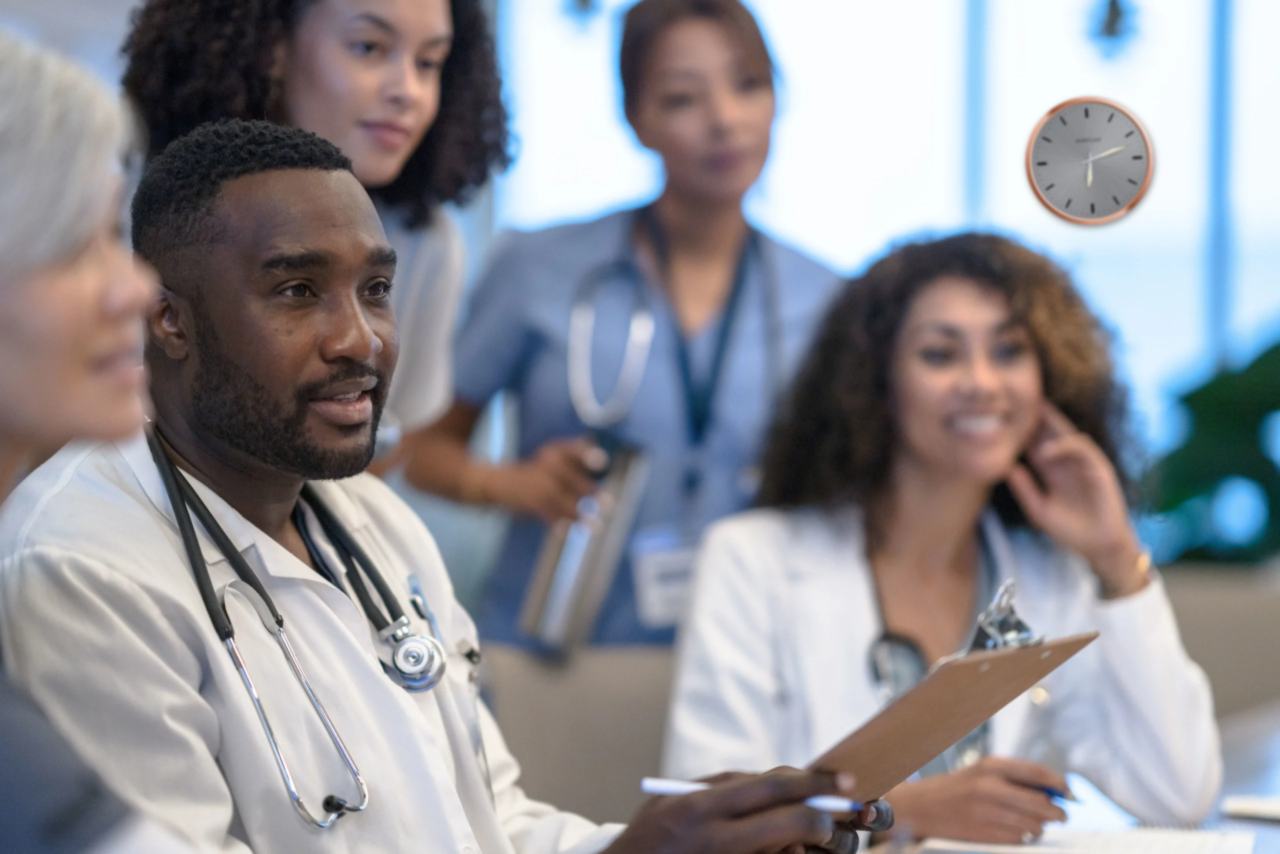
6:12
